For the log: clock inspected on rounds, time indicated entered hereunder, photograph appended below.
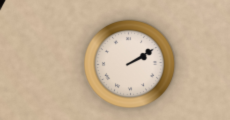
2:10
